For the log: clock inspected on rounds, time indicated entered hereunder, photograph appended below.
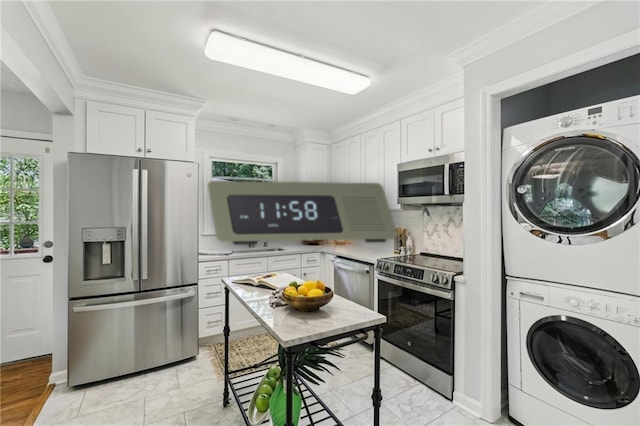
11:58
